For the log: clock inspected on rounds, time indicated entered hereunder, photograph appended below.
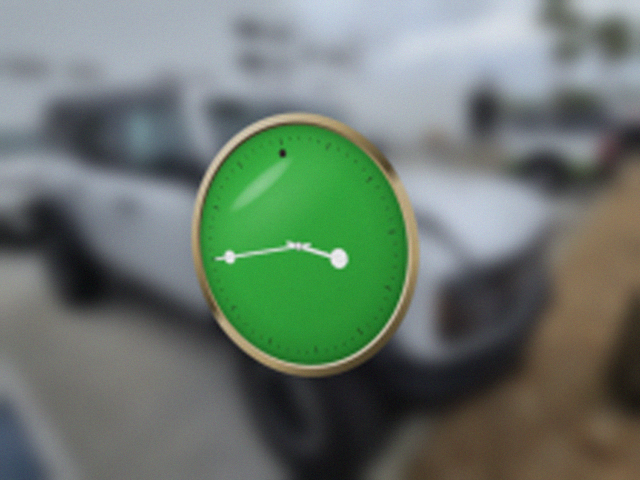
3:45
